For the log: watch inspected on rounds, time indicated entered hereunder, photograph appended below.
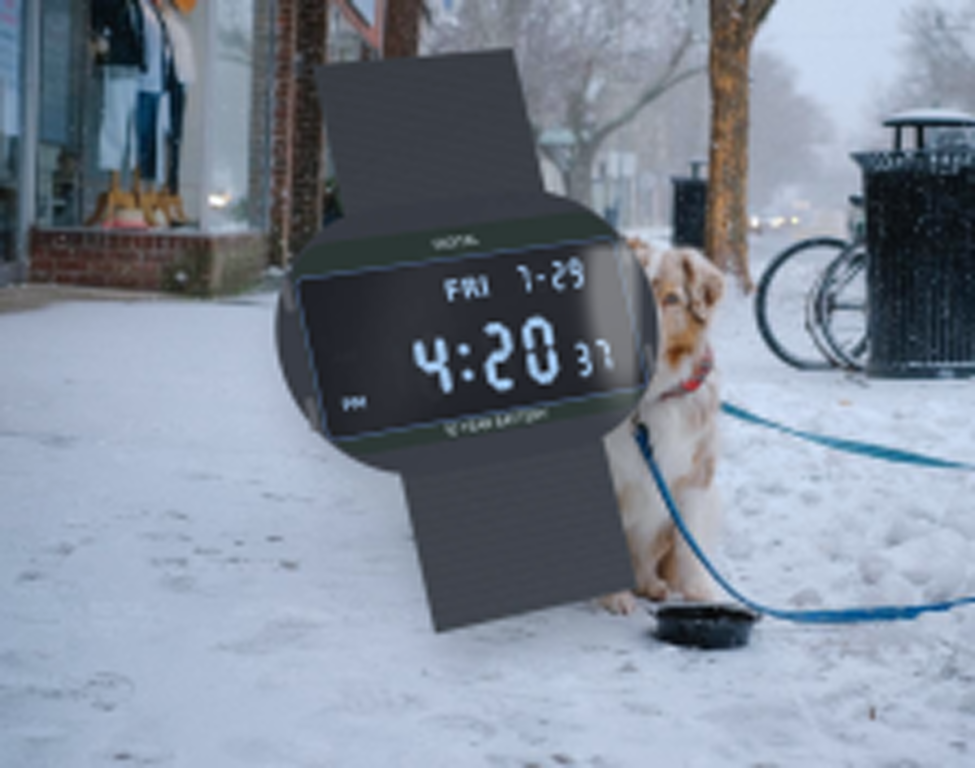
4:20:37
